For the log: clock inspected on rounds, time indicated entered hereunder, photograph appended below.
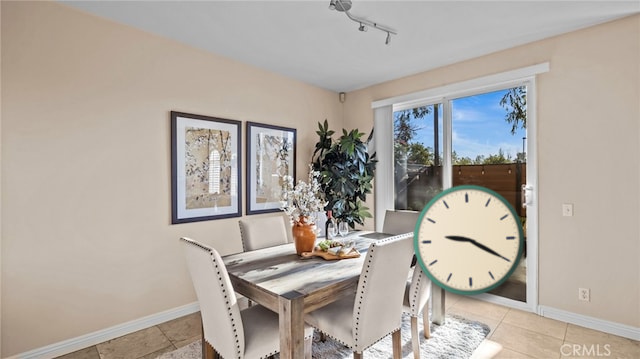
9:20
